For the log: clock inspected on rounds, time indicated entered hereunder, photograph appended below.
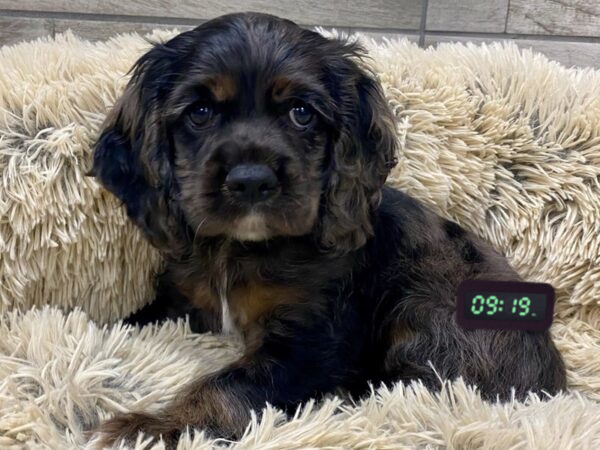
9:19
